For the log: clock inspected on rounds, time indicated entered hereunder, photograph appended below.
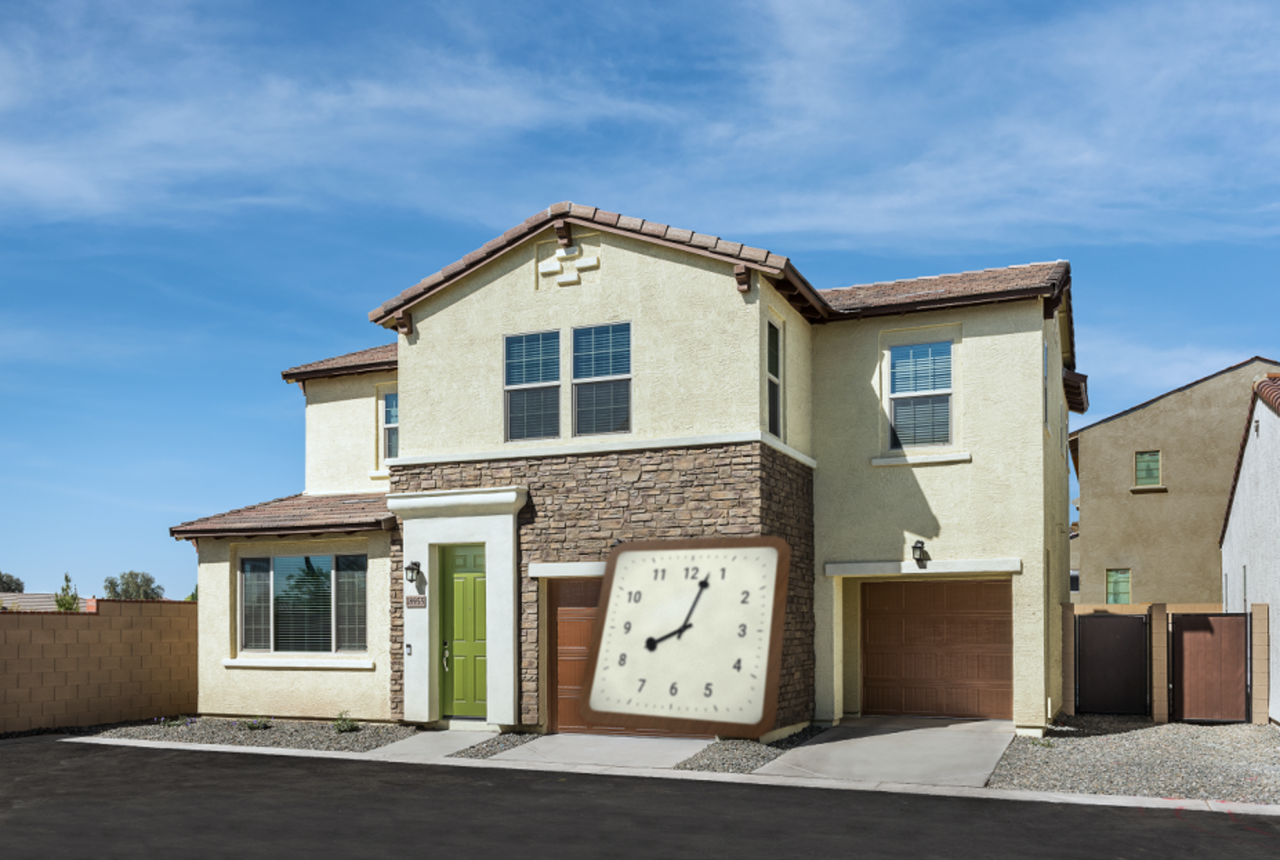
8:03
